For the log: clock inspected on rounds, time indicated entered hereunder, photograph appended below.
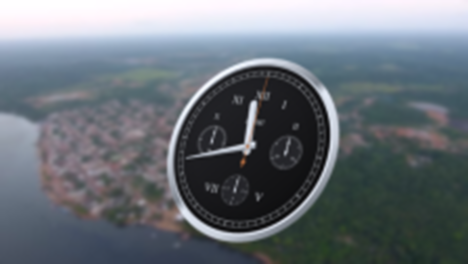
11:42
